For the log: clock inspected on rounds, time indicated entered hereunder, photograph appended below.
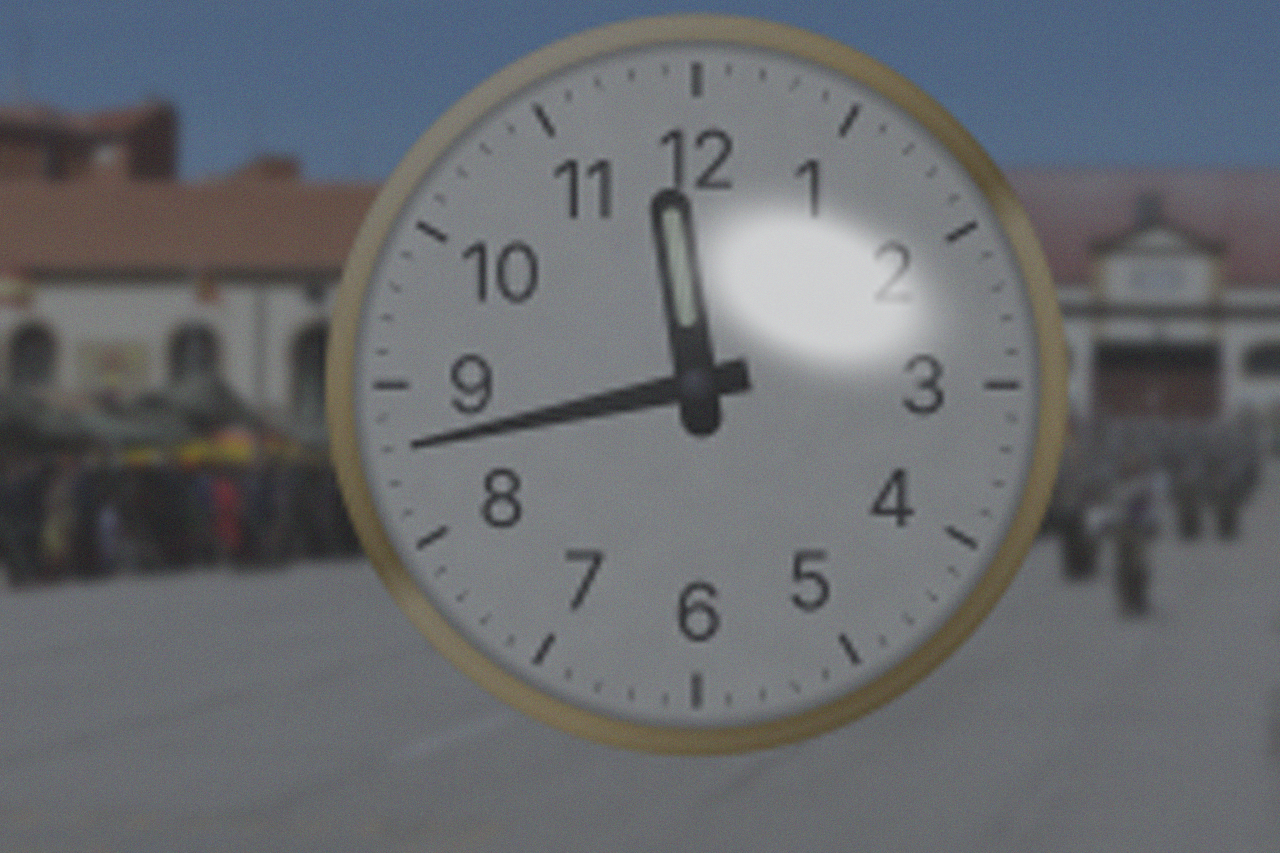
11:43
